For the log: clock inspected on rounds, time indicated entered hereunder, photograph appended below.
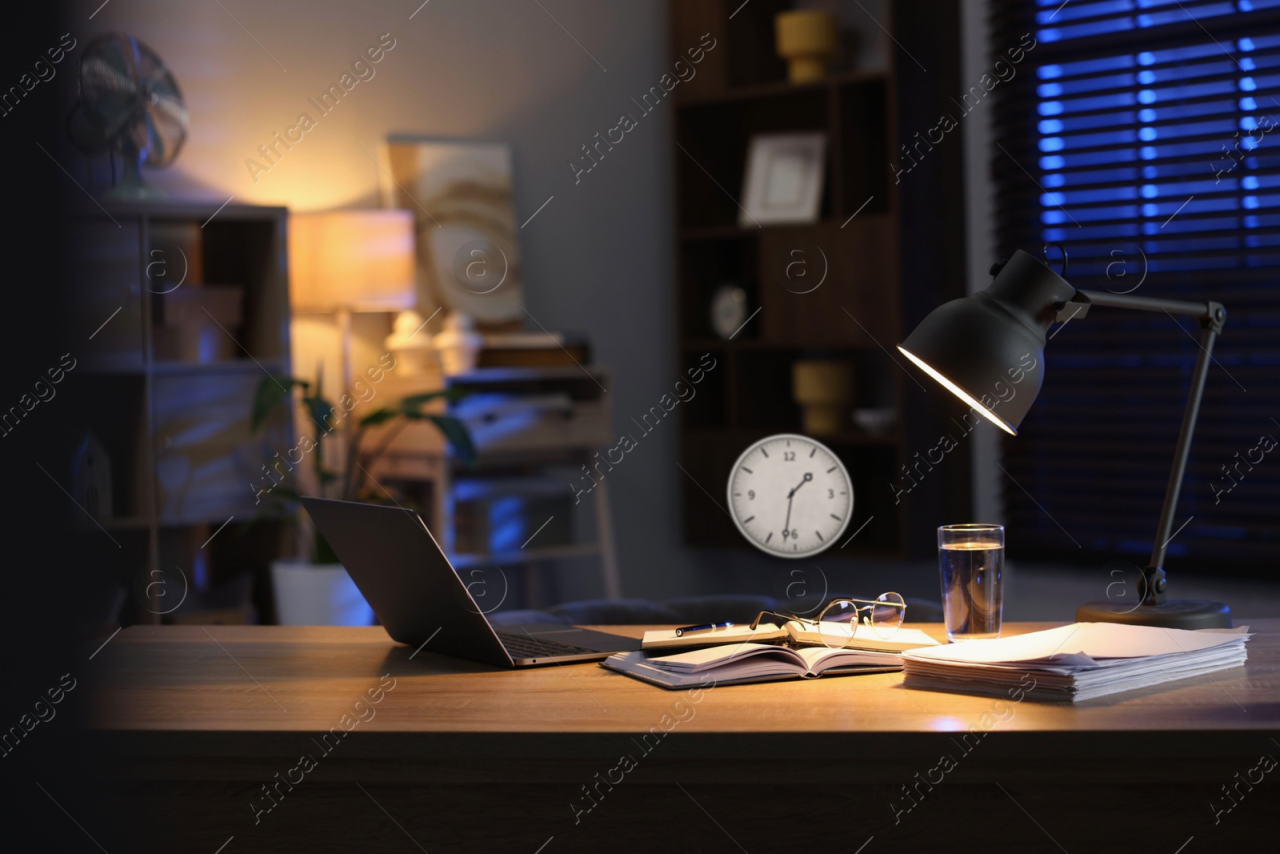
1:32
